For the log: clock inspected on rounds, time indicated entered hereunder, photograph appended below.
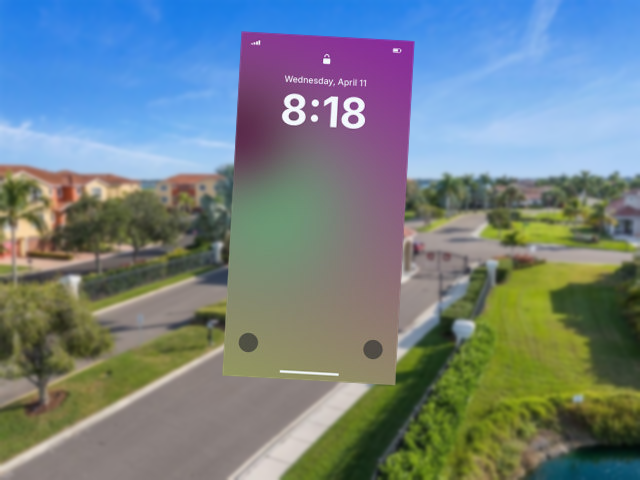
8:18
